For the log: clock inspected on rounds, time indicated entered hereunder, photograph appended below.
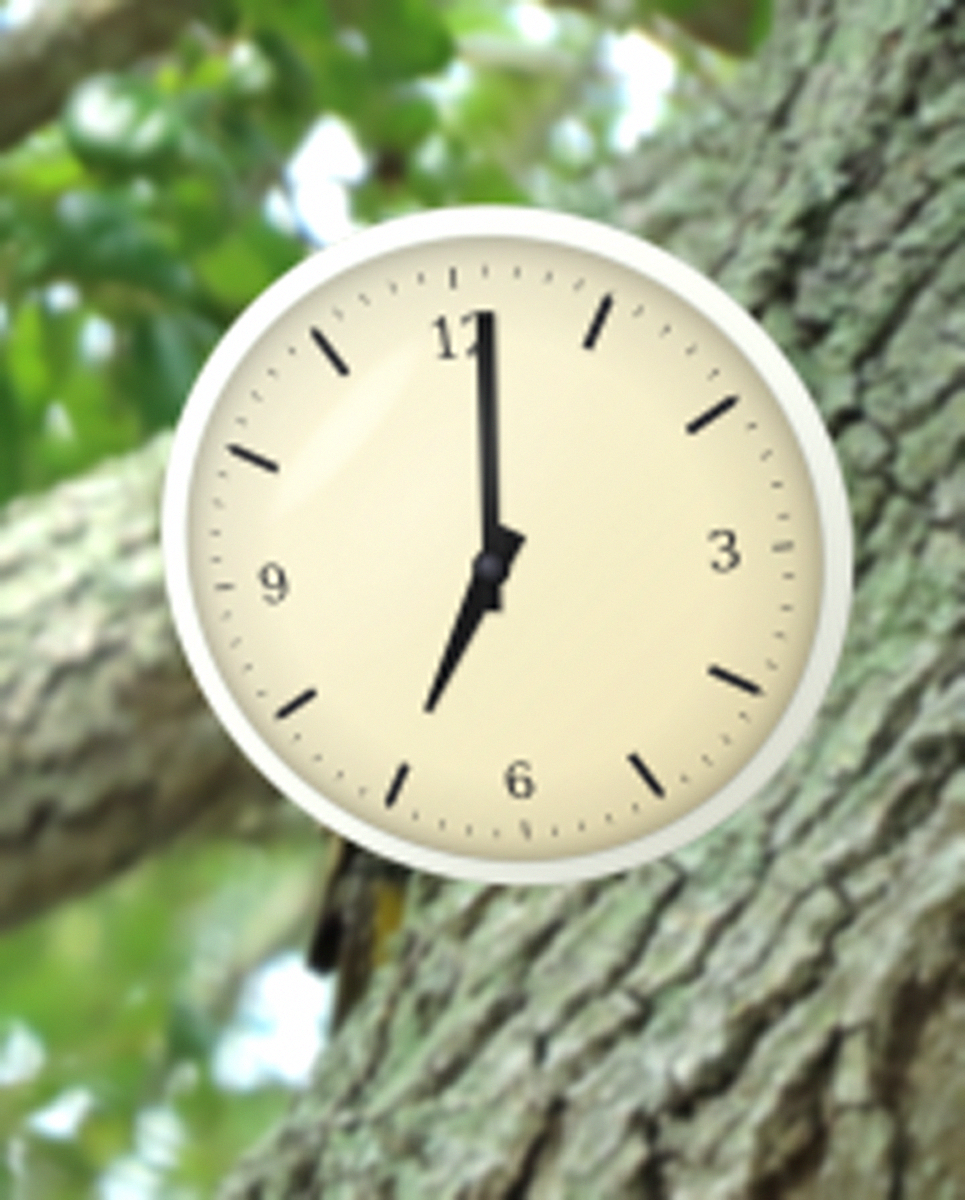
7:01
